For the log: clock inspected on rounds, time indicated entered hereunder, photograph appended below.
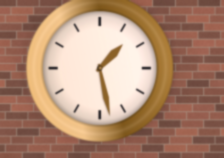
1:28
